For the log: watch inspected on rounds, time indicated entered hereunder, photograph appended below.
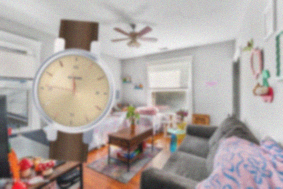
11:46
